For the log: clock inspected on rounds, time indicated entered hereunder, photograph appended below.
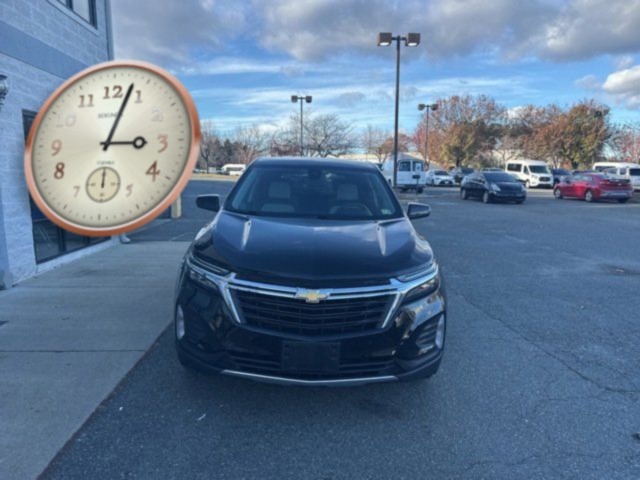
3:03
